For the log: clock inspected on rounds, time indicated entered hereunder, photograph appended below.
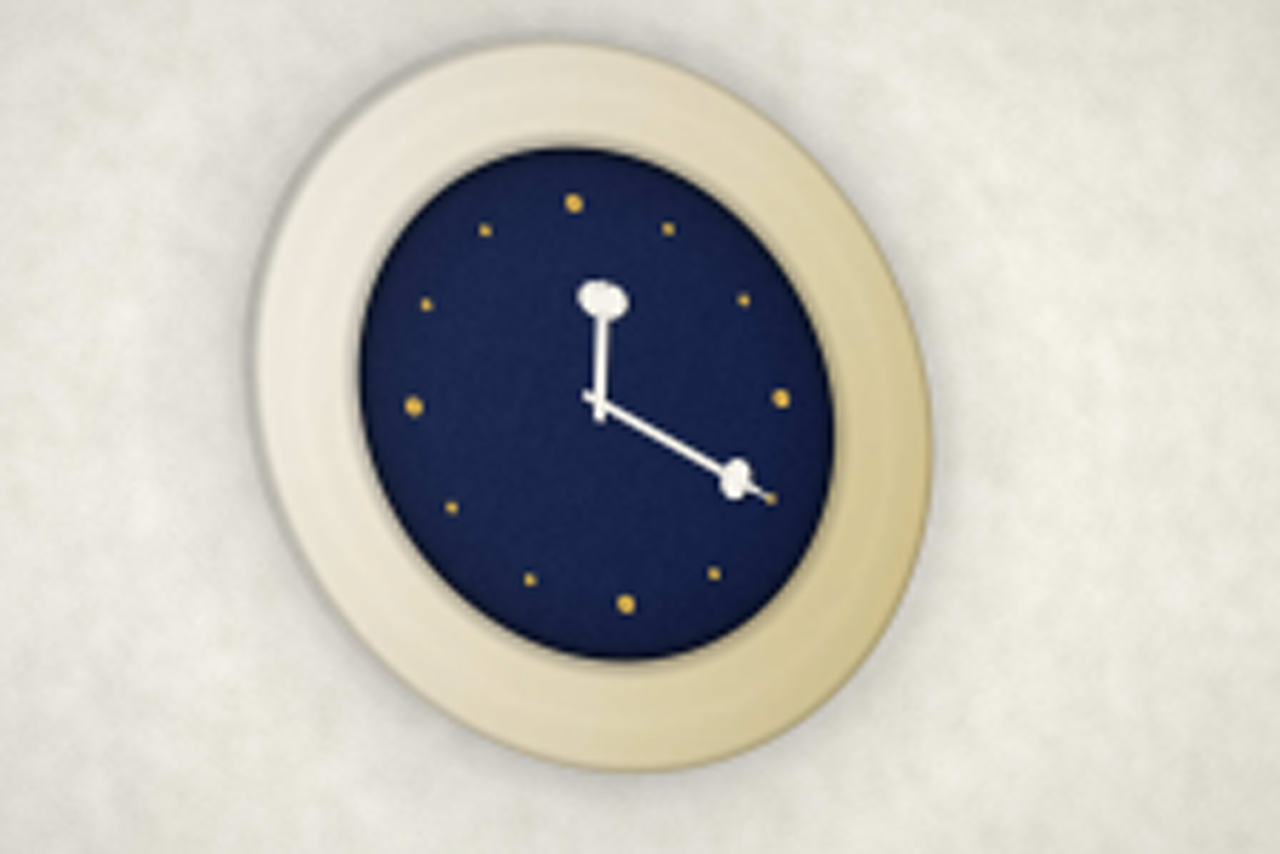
12:20
